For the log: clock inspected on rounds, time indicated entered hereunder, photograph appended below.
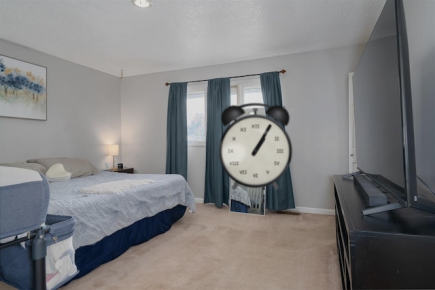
1:05
